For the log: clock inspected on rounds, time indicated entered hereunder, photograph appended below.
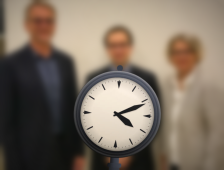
4:11
